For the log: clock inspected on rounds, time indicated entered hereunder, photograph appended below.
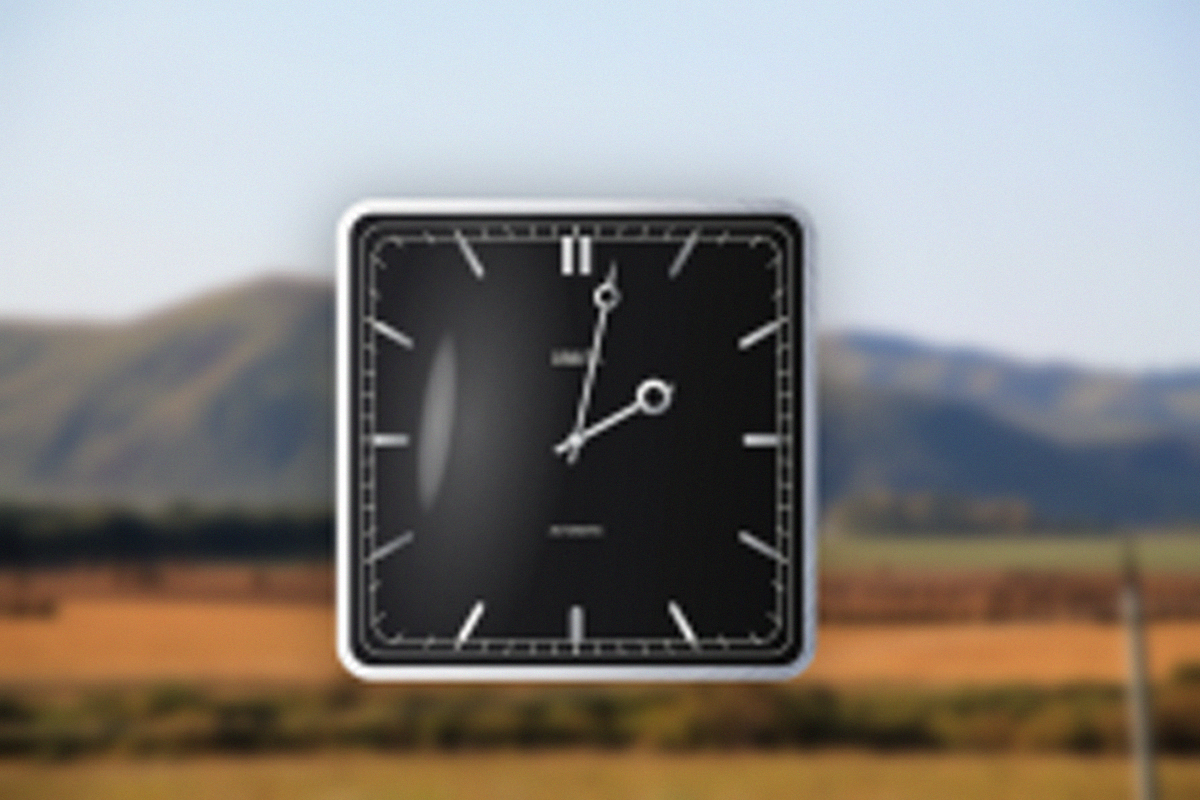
2:02
